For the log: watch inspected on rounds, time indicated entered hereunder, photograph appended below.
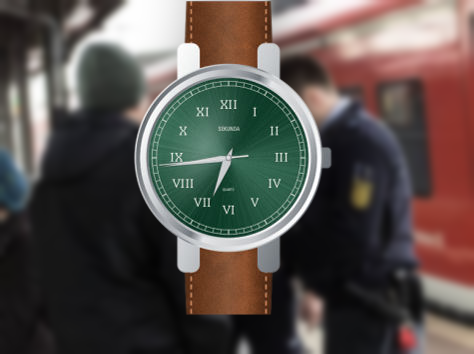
6:43:44
